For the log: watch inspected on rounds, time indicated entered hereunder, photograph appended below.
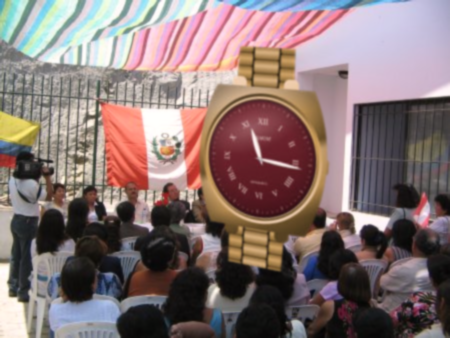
11:16
